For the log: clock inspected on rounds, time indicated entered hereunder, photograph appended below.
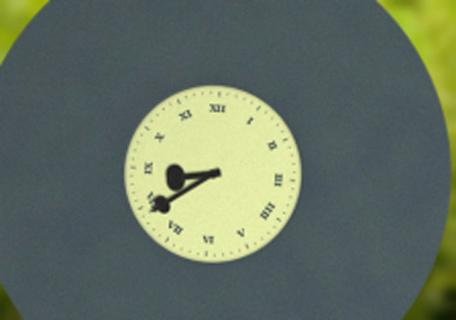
8:39
